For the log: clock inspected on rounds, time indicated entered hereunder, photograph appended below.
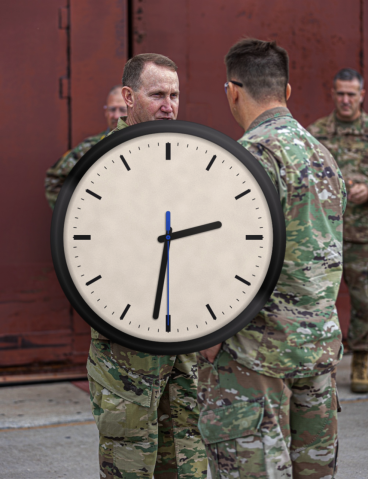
2:31:30
